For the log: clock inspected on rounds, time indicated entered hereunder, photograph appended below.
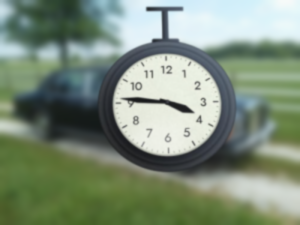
3:46
